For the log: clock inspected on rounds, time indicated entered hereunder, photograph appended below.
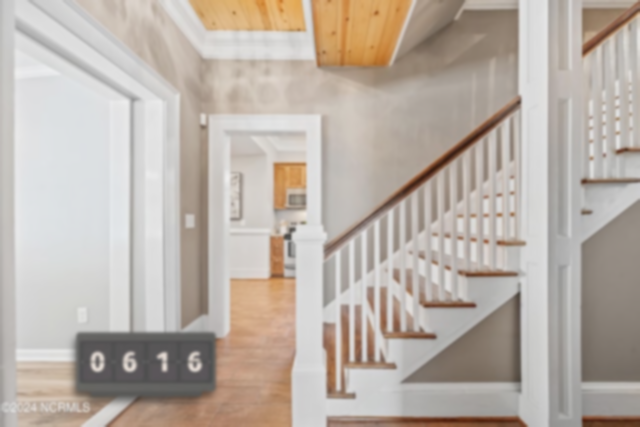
6:16
